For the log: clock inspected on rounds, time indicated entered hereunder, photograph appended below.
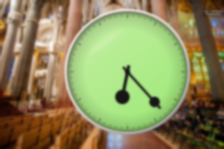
6:23
